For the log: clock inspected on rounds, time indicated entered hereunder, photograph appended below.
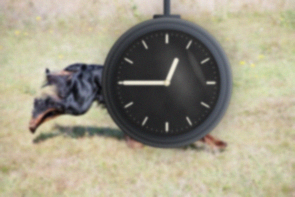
12:45
